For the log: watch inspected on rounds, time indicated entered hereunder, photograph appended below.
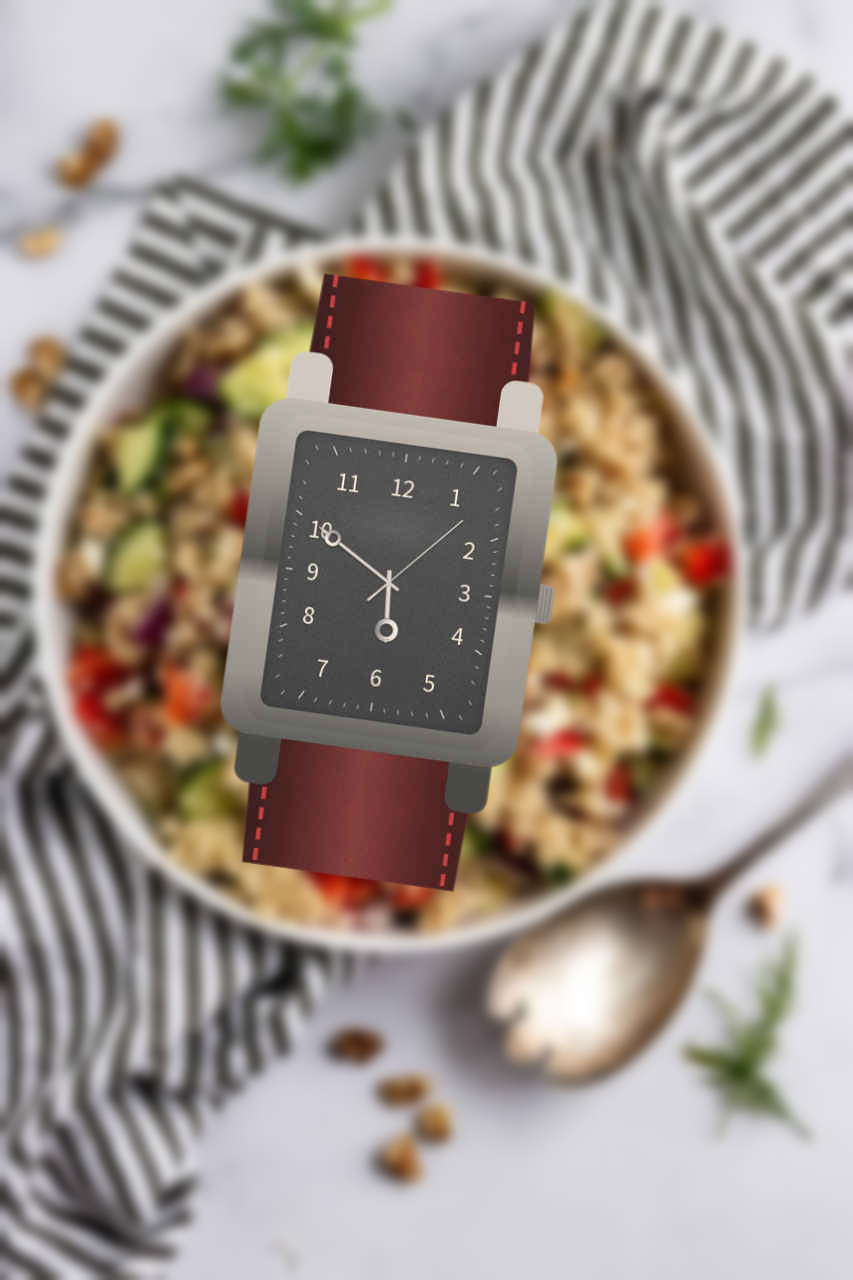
5:50:07
